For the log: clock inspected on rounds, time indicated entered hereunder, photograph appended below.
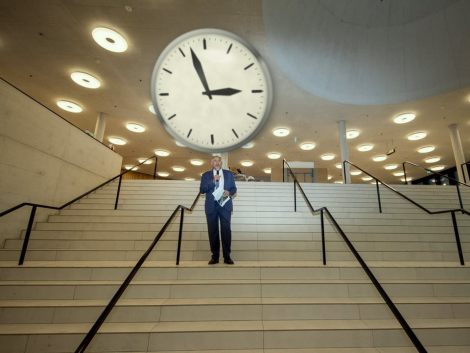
2:57
